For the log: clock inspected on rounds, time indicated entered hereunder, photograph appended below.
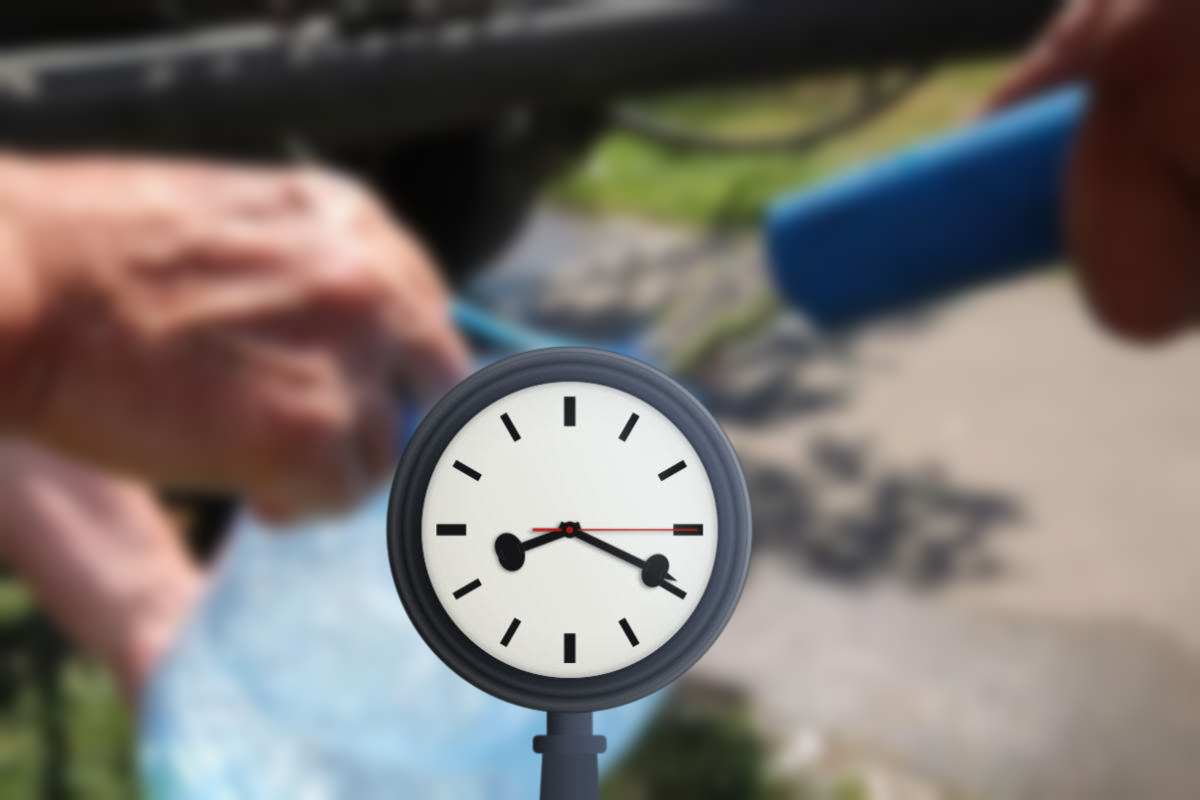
8:19:15
